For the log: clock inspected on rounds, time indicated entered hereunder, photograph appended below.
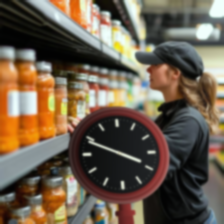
3:49
